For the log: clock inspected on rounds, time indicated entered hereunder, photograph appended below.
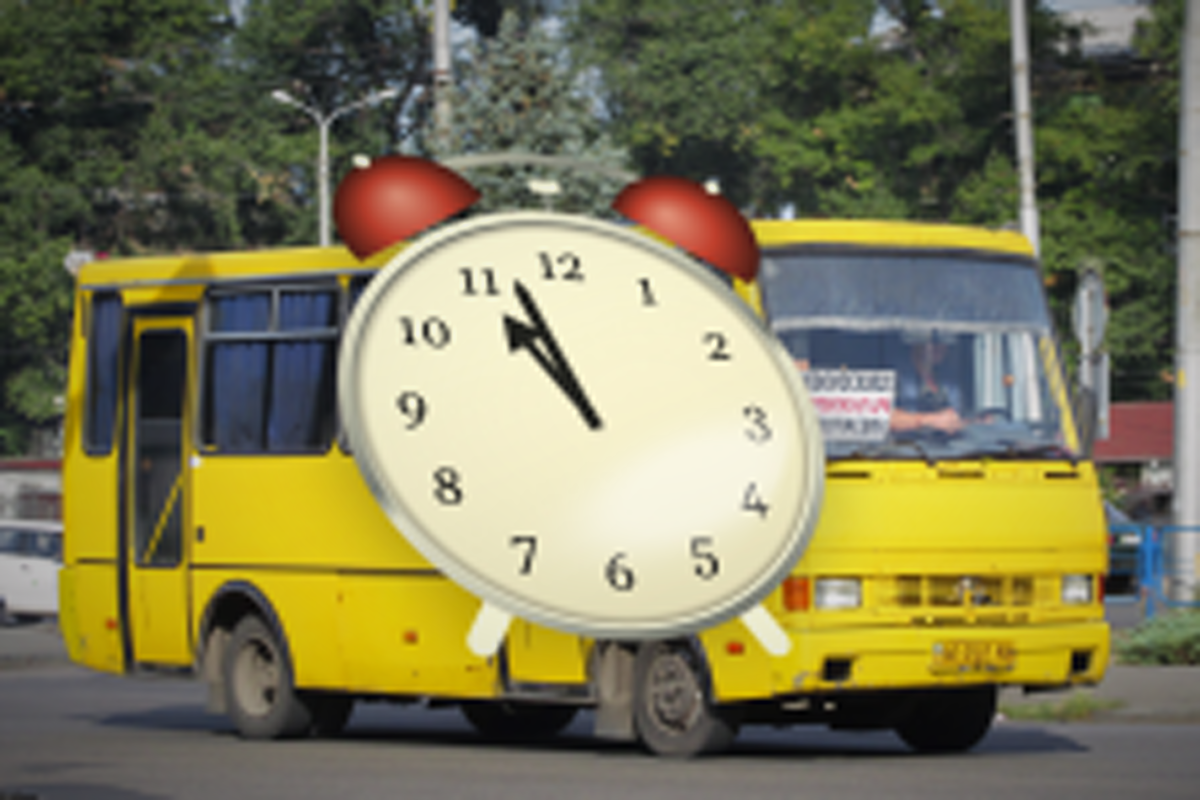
10:57
